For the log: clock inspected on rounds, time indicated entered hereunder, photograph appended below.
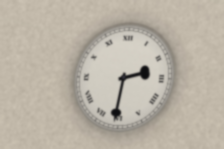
2:31
